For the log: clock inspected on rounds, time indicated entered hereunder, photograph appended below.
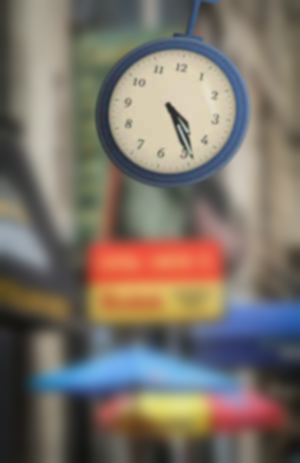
4:24
